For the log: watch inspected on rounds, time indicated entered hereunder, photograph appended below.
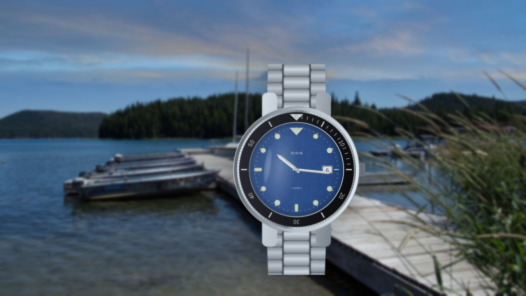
10:16
